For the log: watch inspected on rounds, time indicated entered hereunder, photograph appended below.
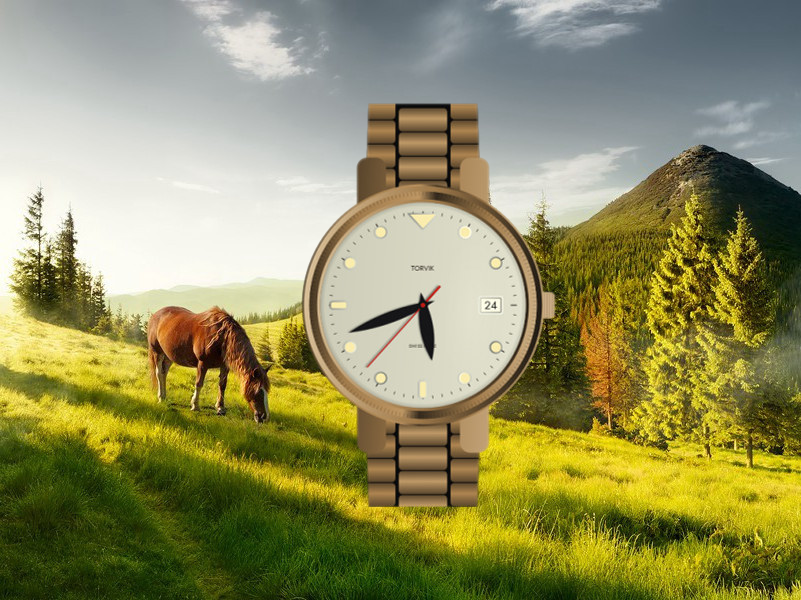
5:41:37
